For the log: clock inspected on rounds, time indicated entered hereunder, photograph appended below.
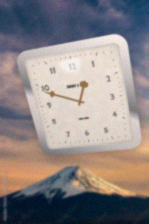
12:49
